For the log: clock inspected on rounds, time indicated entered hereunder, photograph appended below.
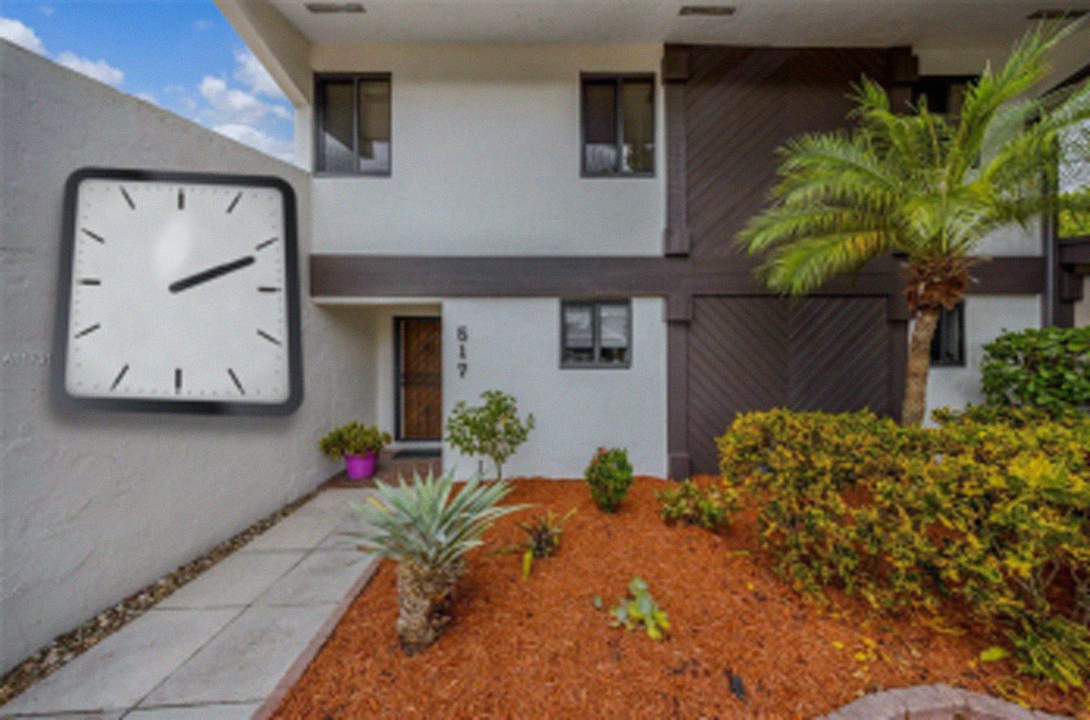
2:11
